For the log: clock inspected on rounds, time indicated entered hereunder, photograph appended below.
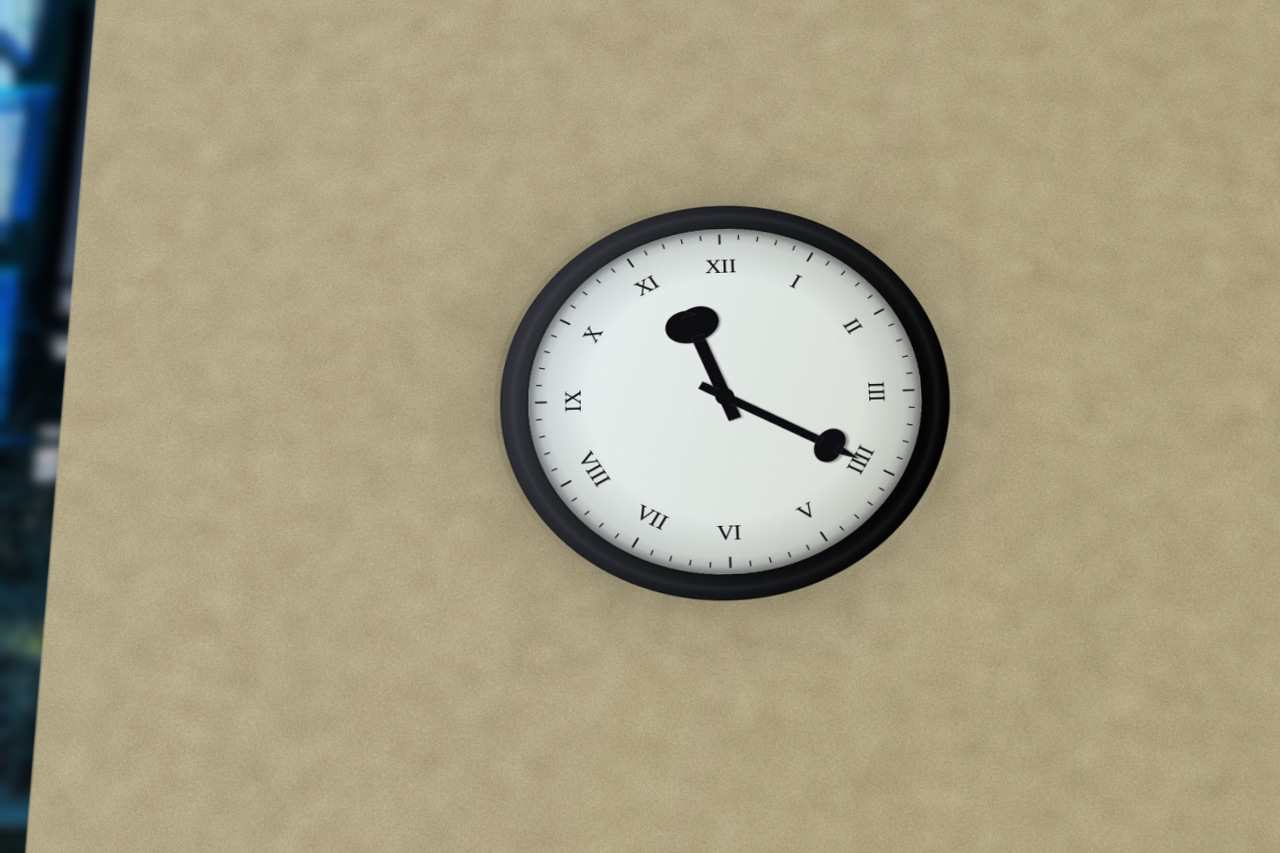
11:20
